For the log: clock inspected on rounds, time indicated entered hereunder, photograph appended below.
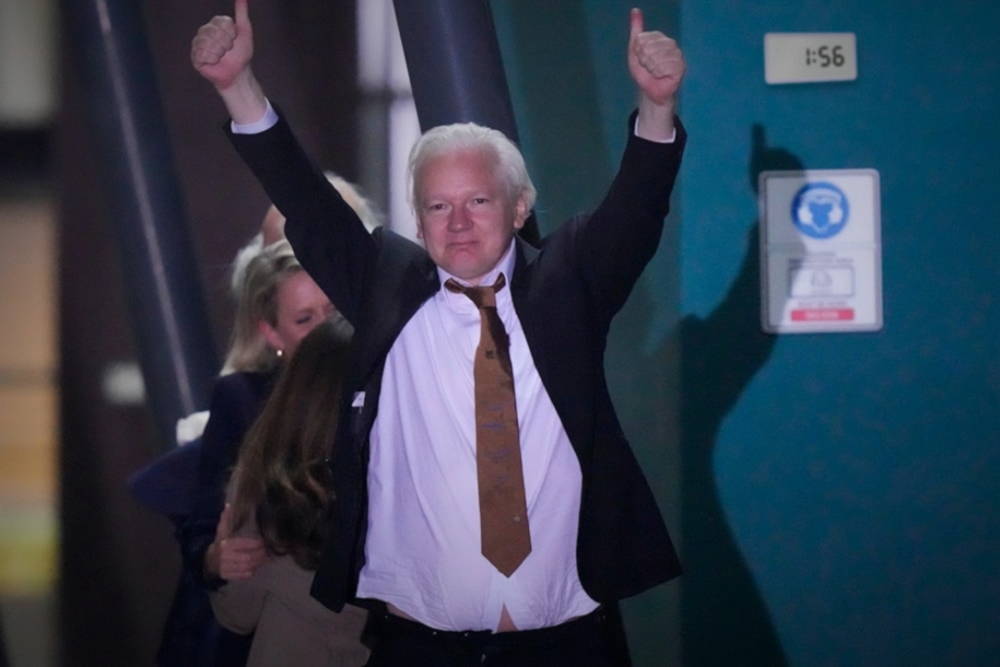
1:56
